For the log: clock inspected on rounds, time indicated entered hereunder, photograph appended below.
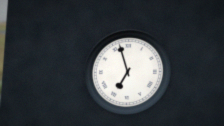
6:57
